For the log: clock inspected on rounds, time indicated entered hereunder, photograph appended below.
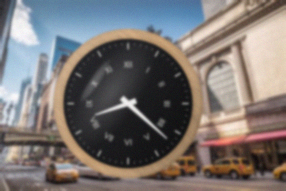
8:22
